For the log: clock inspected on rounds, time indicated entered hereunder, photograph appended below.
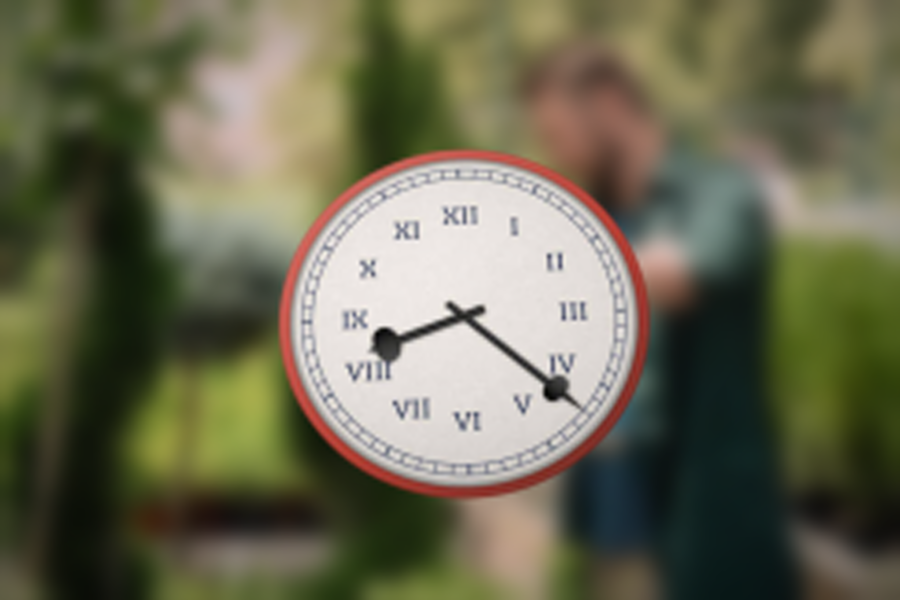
8:22
